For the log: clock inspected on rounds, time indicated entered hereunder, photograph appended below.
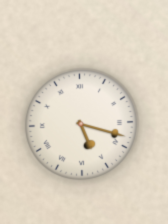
5:18
